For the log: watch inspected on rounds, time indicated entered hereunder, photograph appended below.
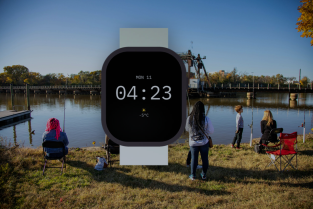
4:23
